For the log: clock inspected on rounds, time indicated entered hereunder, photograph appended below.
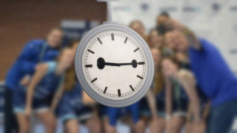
9:15
